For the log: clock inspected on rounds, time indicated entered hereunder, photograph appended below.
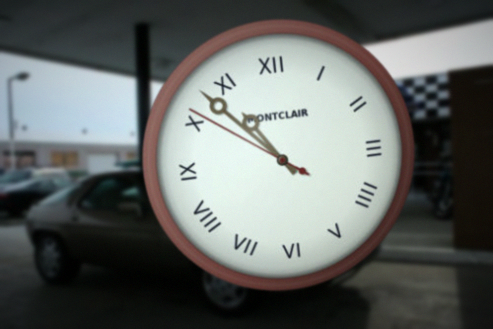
10:52:51
